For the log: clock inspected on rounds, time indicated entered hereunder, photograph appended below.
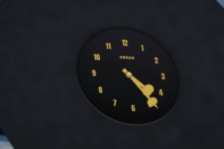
4:24
